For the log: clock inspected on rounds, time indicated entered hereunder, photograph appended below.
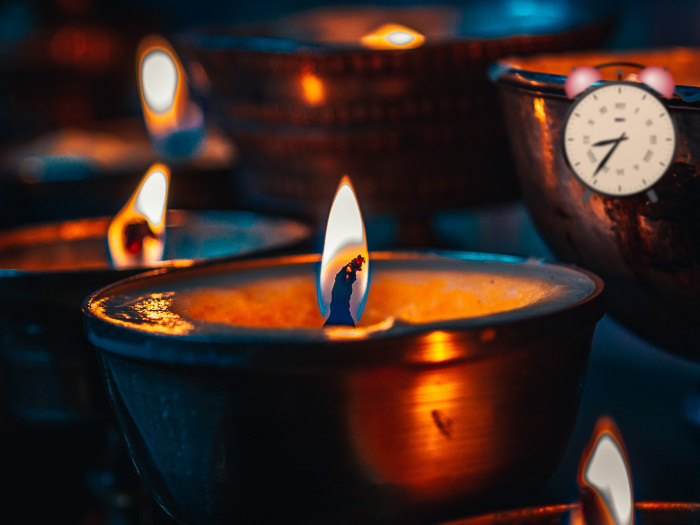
8:36
